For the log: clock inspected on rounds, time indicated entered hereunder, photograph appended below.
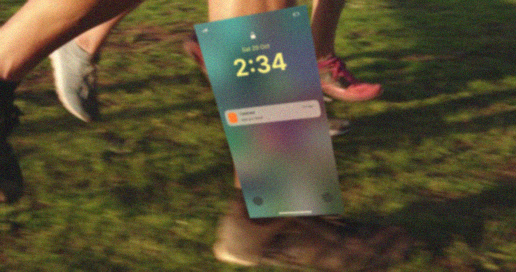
2:34
